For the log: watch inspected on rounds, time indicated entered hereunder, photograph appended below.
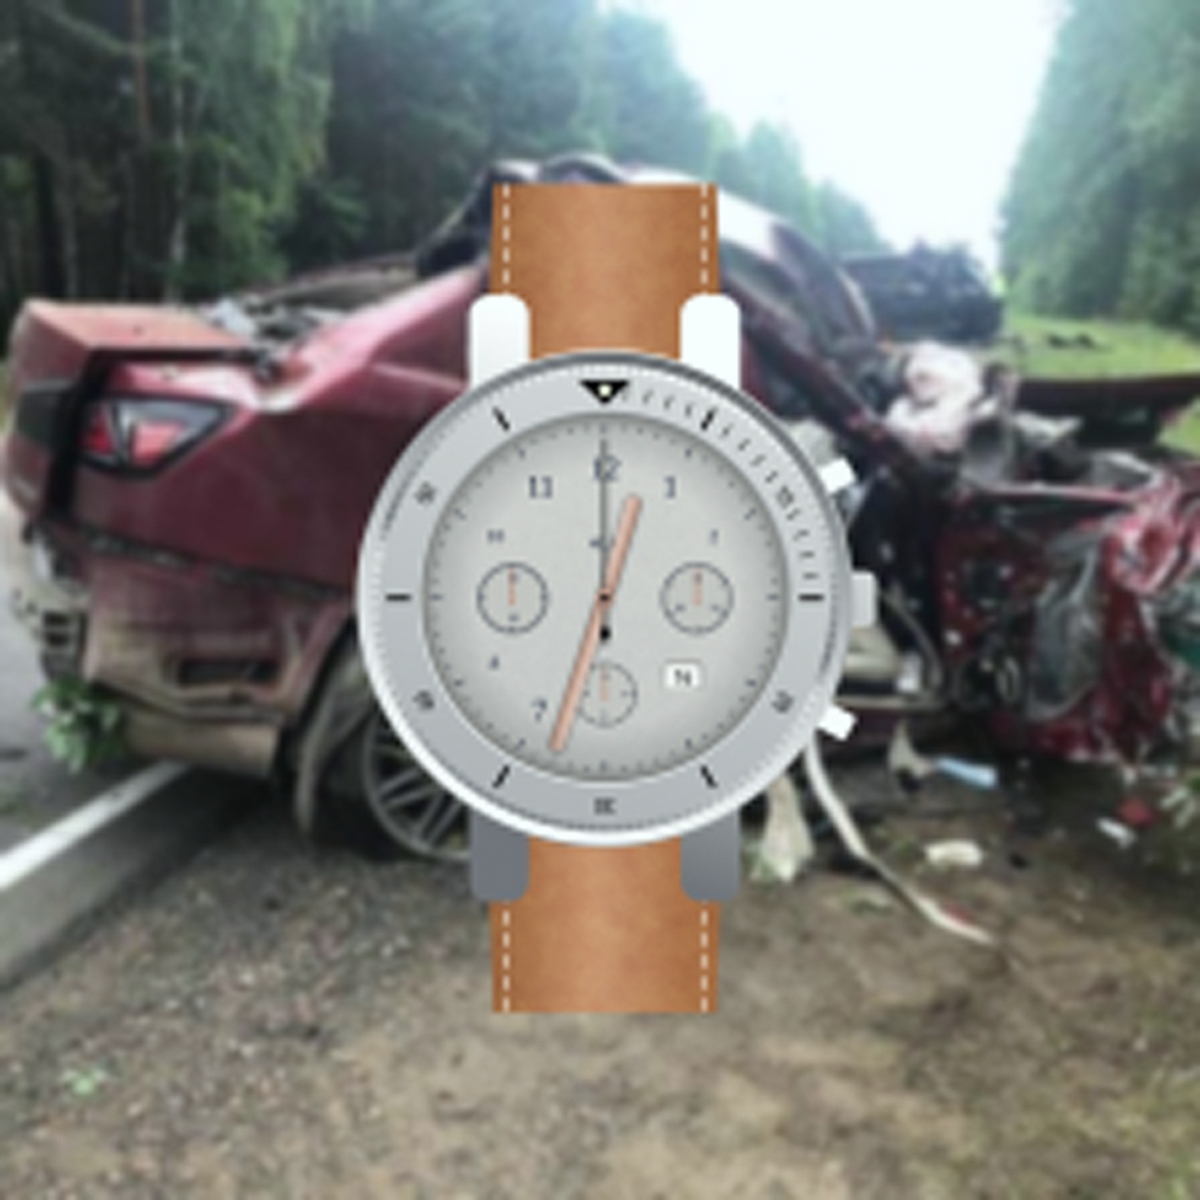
12:33
